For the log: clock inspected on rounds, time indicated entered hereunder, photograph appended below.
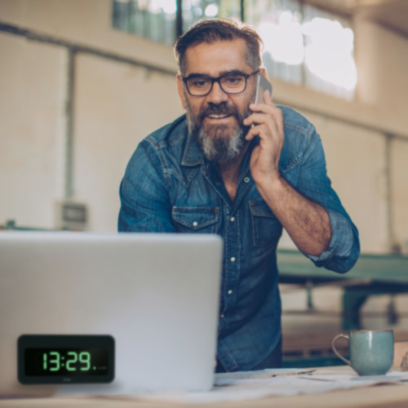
13:29
